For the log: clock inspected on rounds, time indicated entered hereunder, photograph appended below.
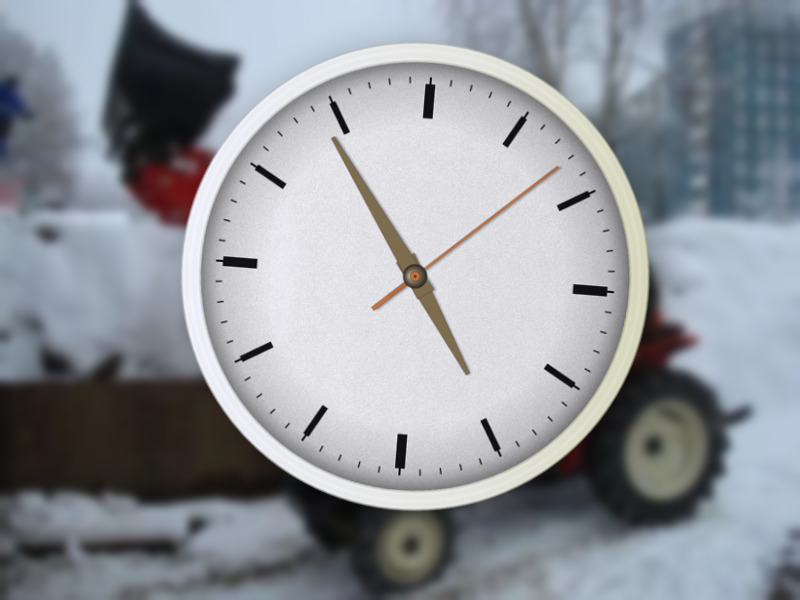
4:54:08
